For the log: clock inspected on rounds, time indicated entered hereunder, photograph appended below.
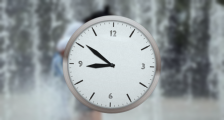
8:51
